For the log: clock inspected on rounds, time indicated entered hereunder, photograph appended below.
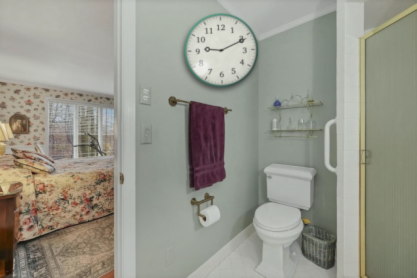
9:11
